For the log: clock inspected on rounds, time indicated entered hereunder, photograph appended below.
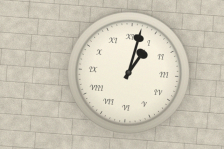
1:02
